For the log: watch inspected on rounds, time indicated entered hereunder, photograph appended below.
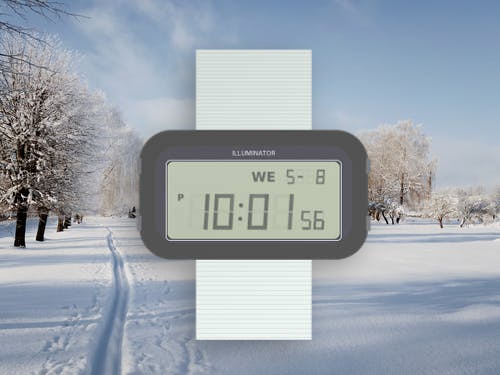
10:01:56
